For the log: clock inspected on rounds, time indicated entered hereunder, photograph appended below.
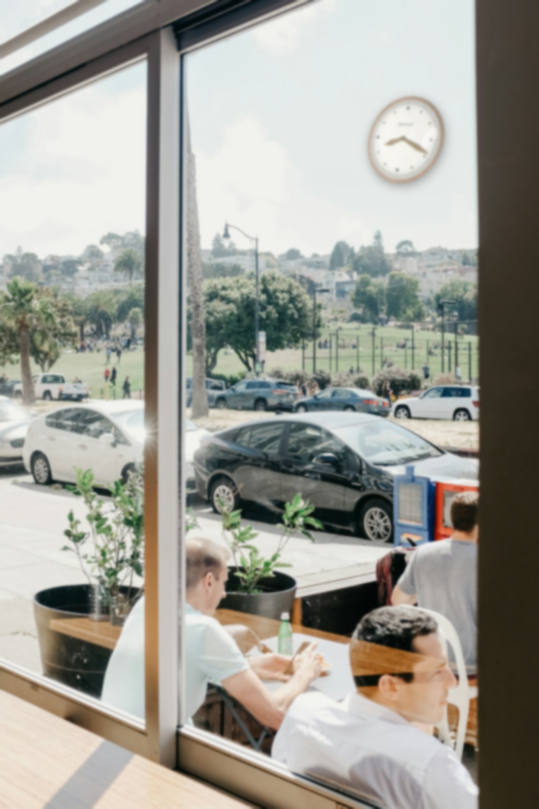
8:19
